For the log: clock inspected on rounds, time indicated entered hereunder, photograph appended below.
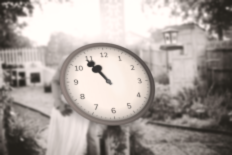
10:54
